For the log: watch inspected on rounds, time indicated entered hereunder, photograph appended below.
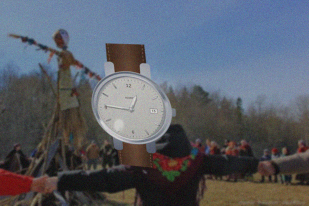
12:46
